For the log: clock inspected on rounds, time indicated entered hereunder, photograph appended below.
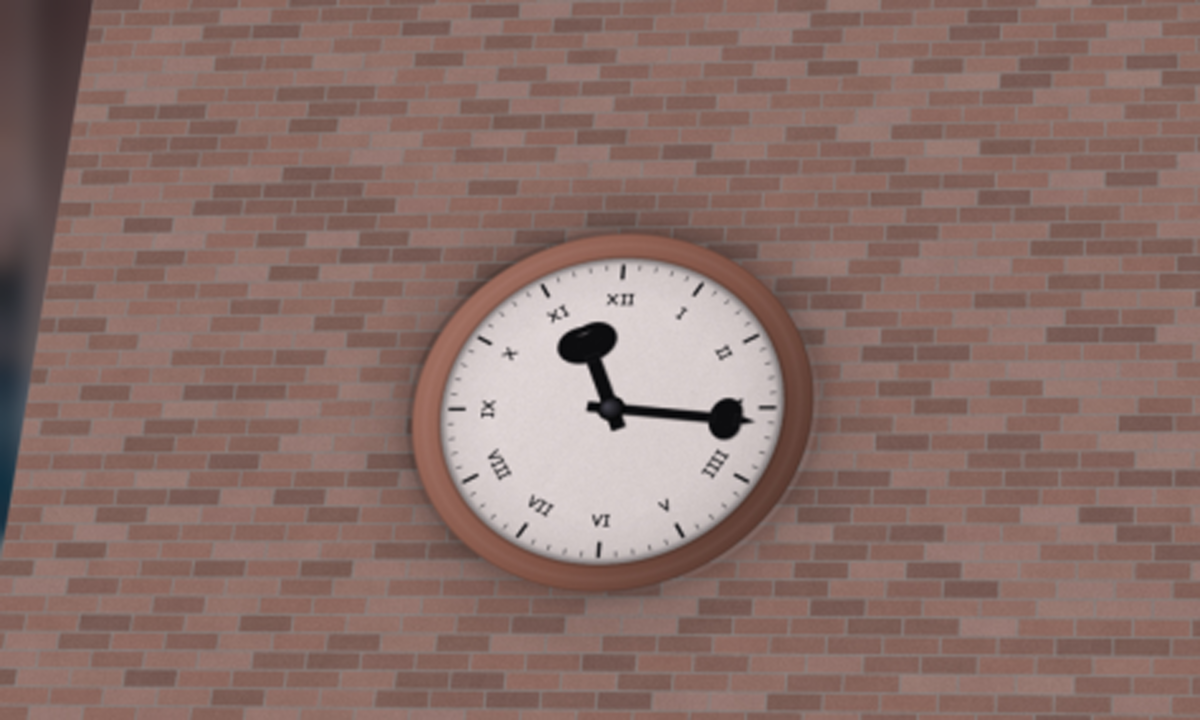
11:16
